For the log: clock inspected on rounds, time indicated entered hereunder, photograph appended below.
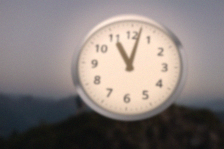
11:02
